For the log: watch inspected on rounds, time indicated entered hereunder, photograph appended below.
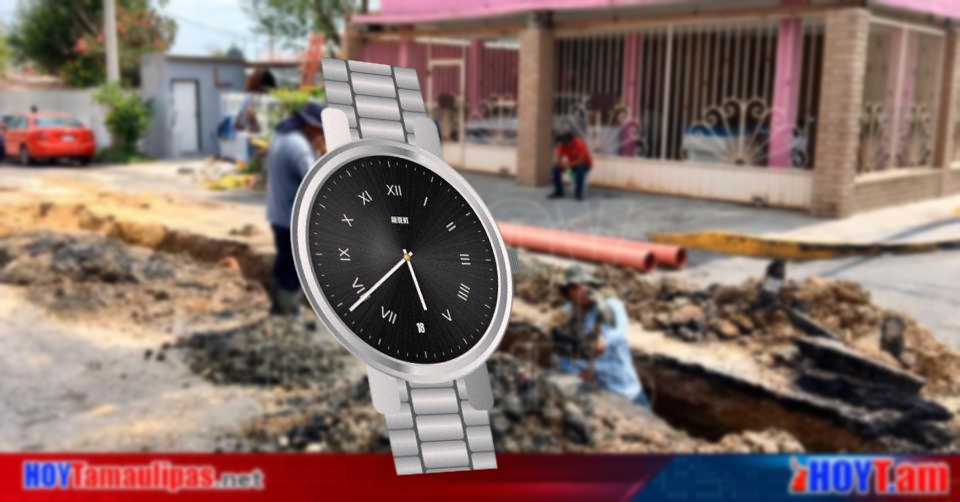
5:39
